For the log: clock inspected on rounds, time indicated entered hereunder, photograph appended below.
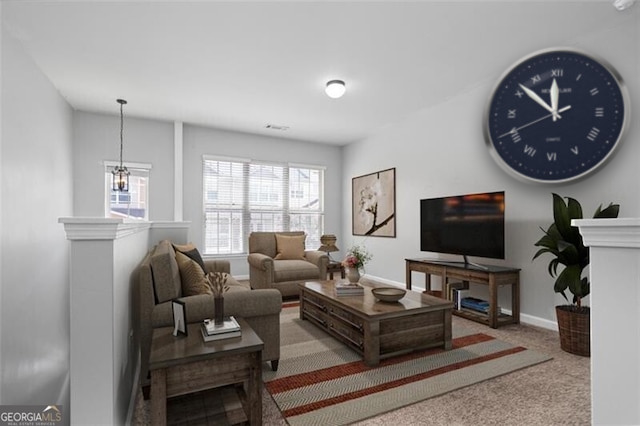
11:51:41
